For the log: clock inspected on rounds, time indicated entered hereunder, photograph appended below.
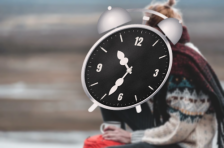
10:34
